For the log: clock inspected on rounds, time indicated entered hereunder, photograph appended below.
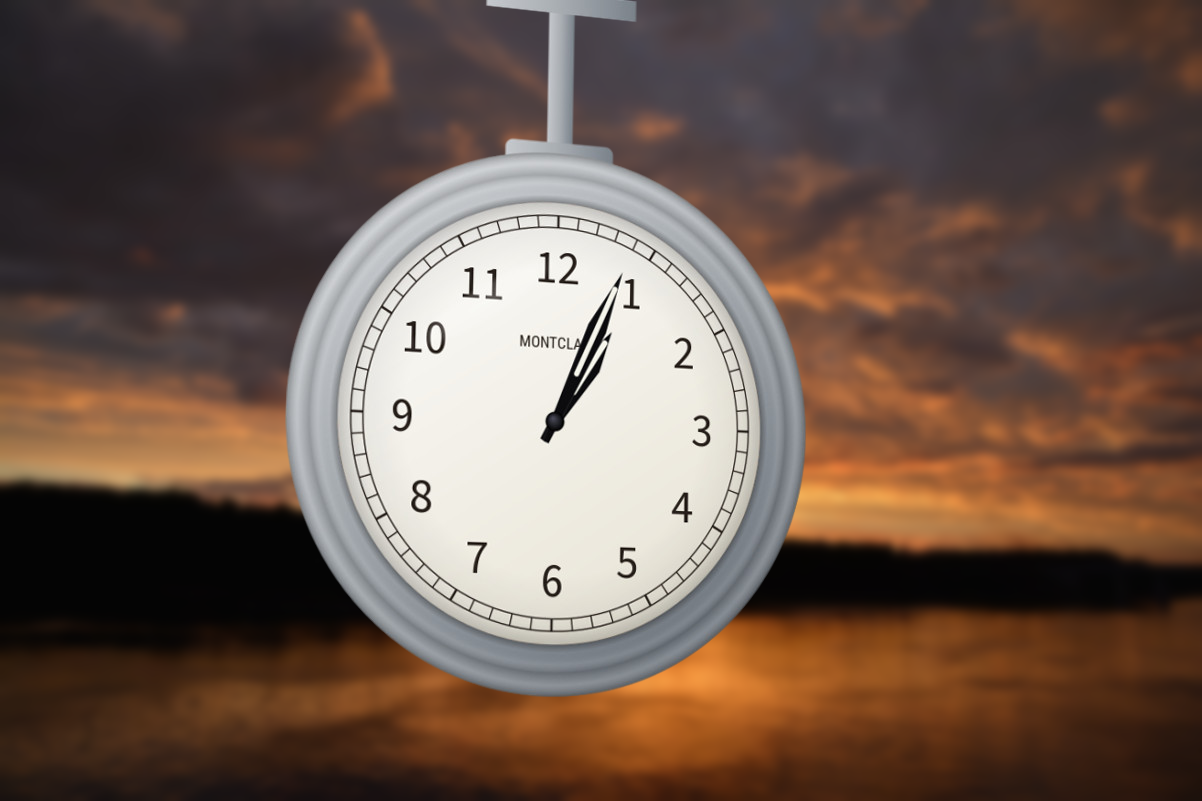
1:04
